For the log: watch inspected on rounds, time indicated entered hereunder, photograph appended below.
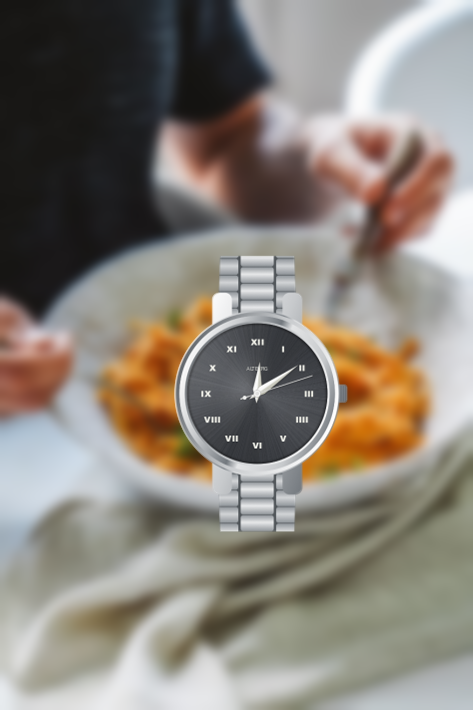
12:09:12
